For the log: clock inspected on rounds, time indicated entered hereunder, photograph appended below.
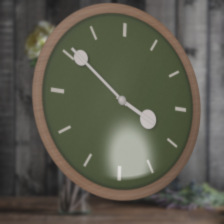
3:51
